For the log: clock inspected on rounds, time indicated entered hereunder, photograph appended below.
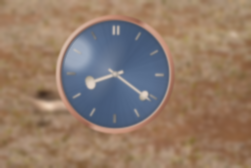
8:21
